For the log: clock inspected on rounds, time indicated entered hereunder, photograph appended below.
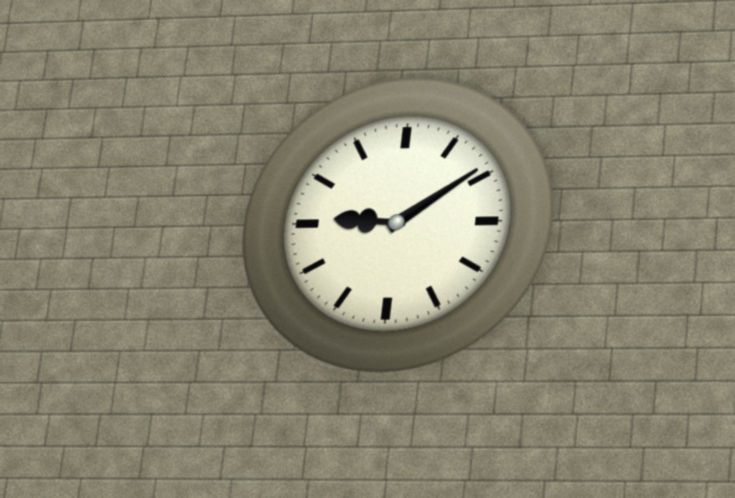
9:09
